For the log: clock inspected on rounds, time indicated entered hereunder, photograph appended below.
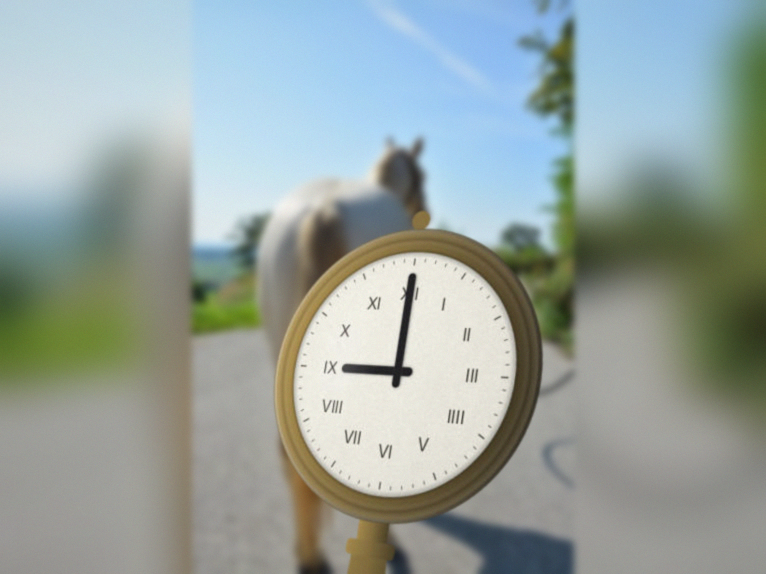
9:00
